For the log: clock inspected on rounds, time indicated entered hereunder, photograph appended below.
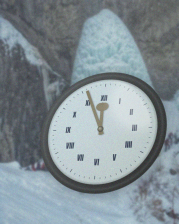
11:56
